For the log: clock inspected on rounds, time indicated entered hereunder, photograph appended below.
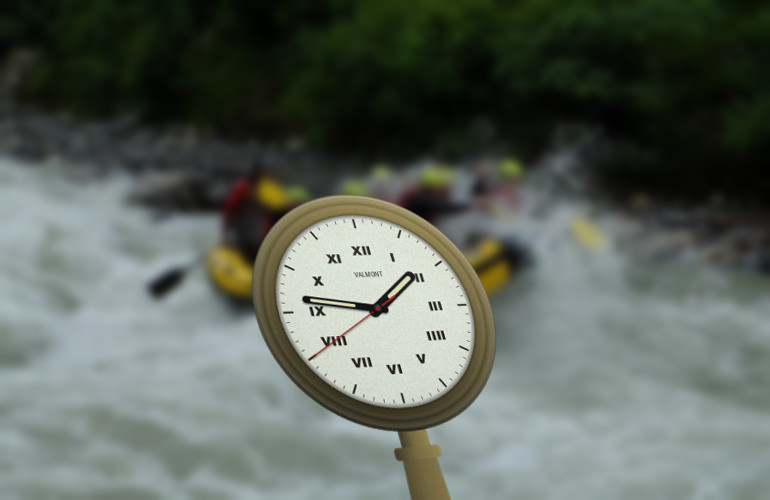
1:46:40
